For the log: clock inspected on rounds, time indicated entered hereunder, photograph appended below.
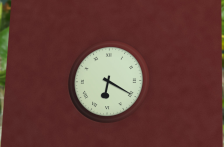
6:20
